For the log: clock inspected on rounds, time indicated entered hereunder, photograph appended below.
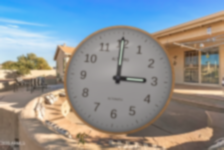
3:00
